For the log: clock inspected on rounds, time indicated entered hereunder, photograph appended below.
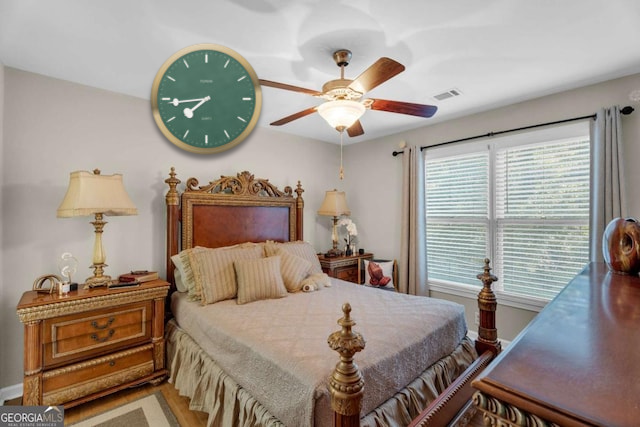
7:44
